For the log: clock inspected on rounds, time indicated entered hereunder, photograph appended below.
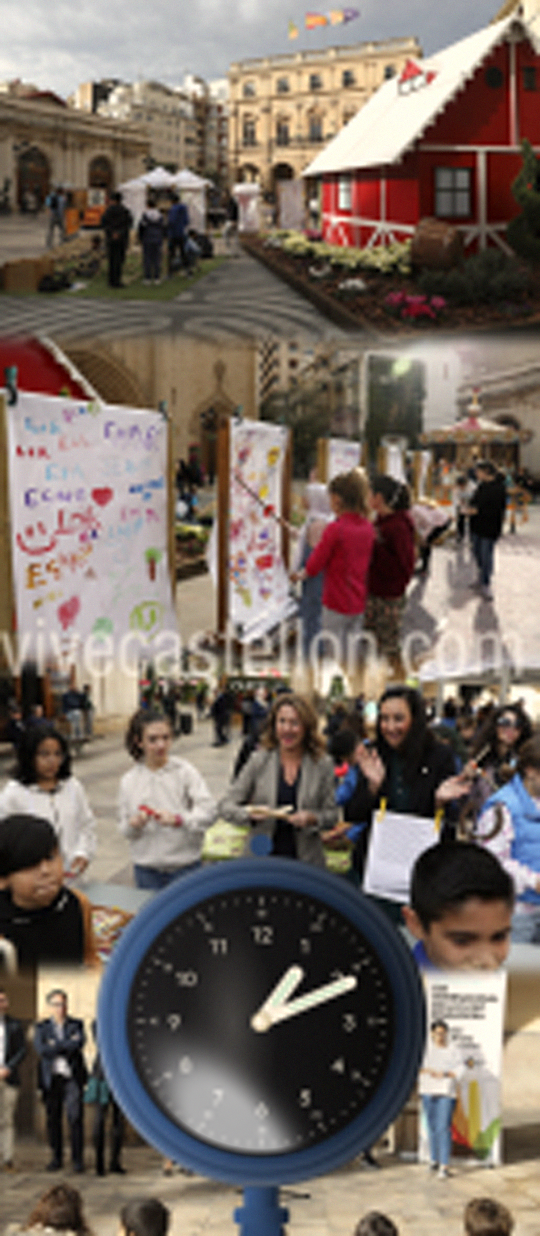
1:11
